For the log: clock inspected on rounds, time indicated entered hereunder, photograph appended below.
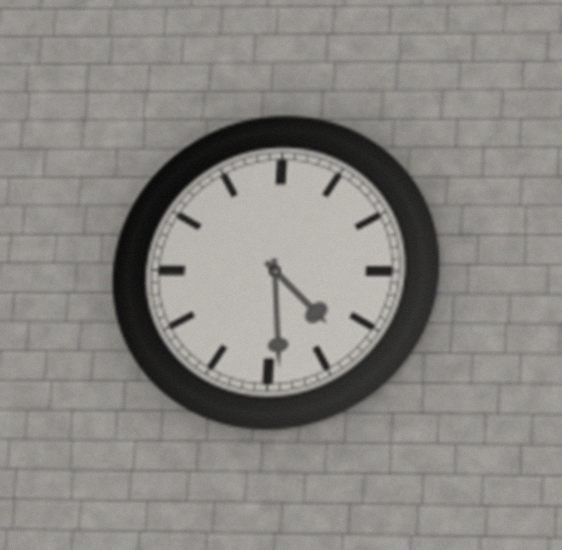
4:29
